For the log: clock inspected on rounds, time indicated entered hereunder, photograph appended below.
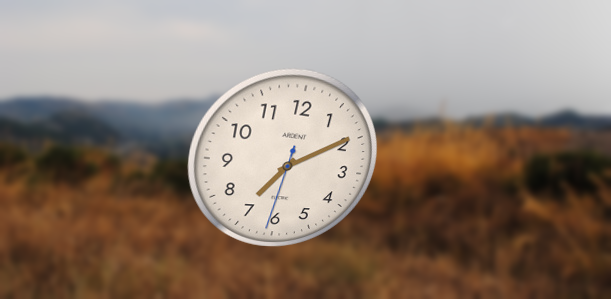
7:09:31
